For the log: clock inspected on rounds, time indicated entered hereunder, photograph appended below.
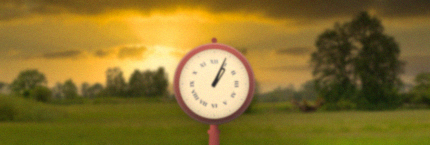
1:04
